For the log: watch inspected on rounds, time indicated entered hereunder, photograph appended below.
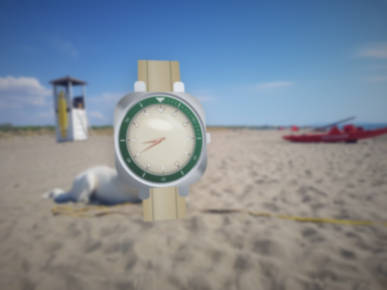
8:40
